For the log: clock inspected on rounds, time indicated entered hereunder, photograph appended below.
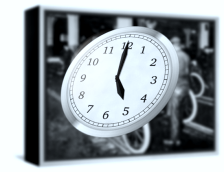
5:00
